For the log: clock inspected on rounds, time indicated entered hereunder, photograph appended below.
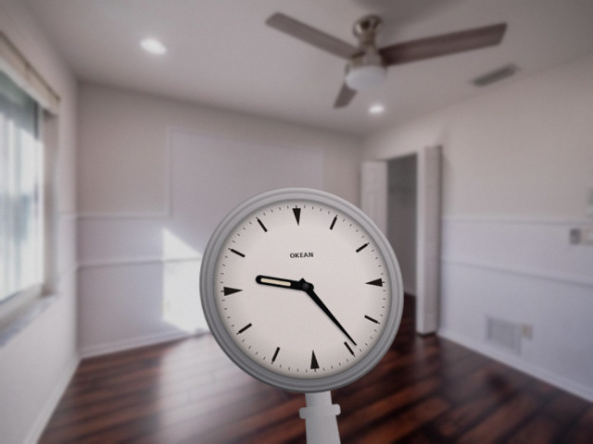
9:24
